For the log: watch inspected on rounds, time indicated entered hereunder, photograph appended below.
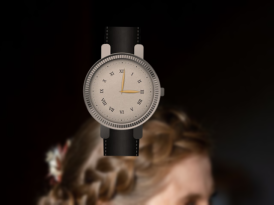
3:01
